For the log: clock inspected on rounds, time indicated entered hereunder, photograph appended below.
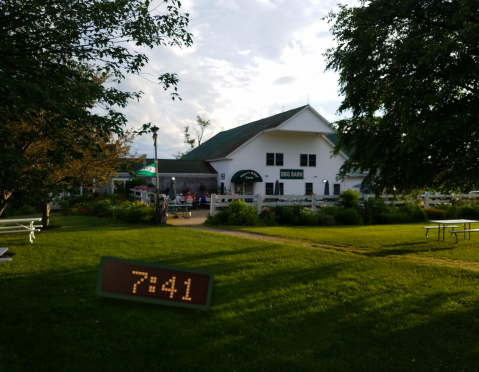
7:41
